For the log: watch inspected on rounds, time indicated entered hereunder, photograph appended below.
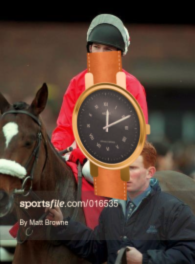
12:11
